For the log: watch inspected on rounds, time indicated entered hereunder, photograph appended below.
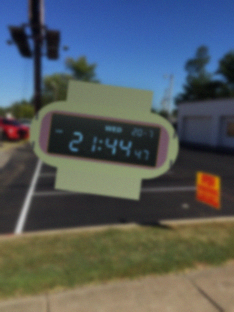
21:44
